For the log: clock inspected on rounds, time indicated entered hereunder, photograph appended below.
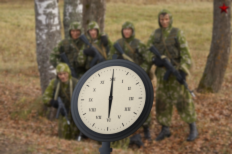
6:00
